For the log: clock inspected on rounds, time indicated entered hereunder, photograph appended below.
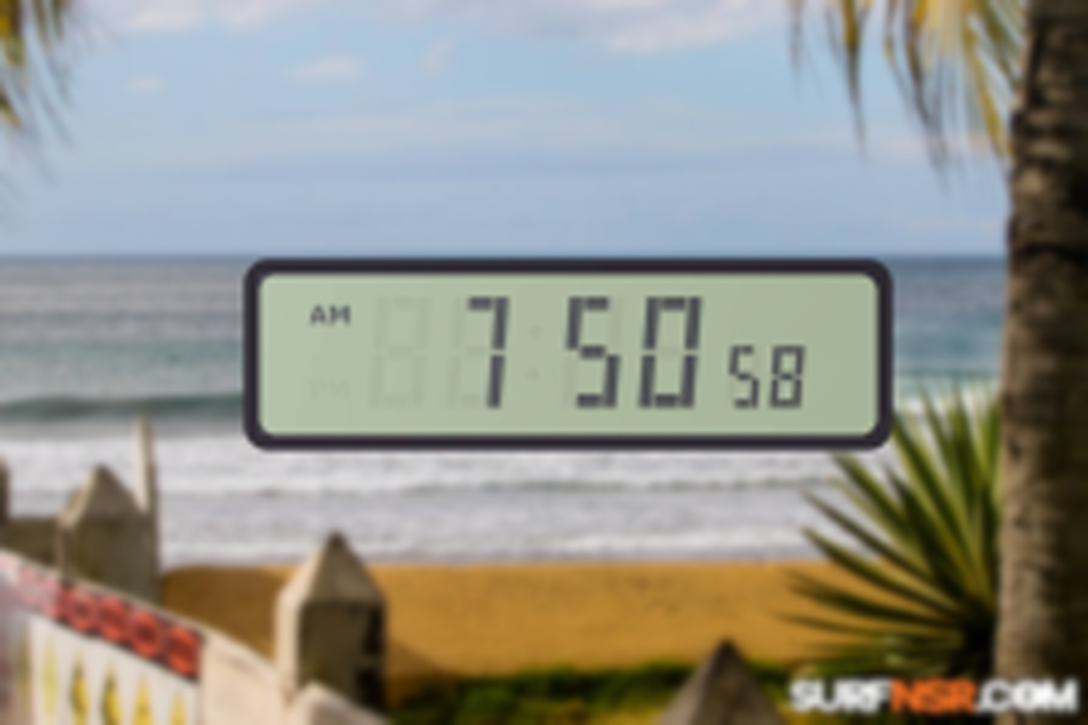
7:50:58
